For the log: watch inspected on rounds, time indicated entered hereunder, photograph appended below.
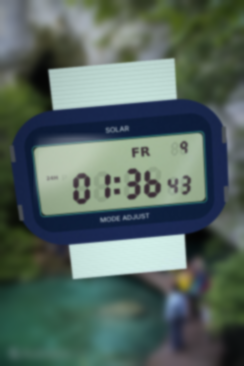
1:36:43
